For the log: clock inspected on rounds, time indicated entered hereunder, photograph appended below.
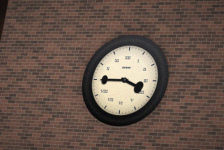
3:45
